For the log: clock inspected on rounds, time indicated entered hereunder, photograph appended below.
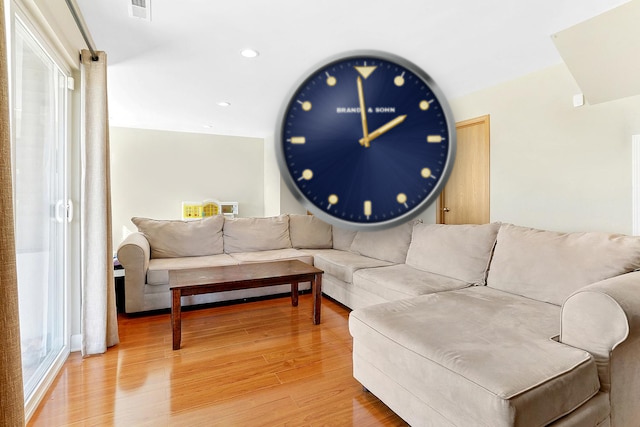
1:59
